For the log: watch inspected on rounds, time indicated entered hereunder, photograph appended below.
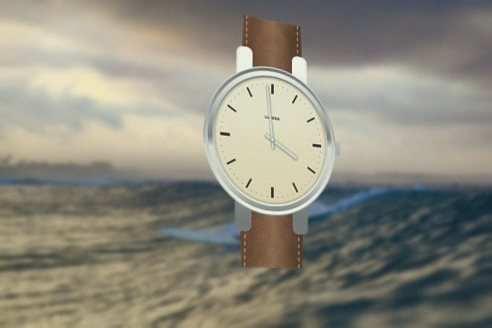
3:59
